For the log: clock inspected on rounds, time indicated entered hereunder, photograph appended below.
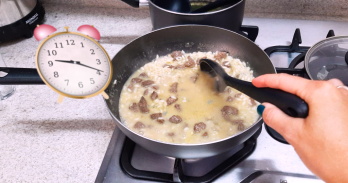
9:19
